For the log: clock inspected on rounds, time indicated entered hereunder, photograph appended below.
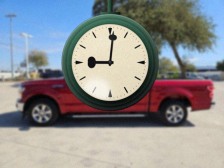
9:01
